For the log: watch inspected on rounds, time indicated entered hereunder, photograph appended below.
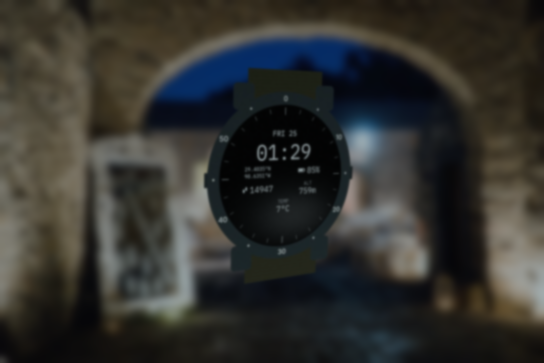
1:29
